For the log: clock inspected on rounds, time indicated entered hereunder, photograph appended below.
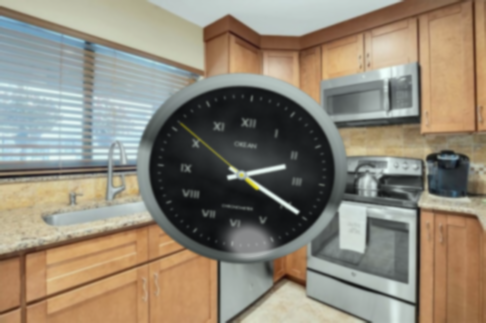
2:19:51
